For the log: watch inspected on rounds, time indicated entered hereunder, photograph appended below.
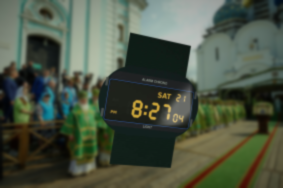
8:27
